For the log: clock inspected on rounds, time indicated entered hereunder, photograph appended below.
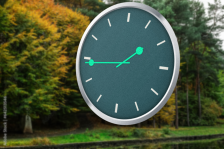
1:44
